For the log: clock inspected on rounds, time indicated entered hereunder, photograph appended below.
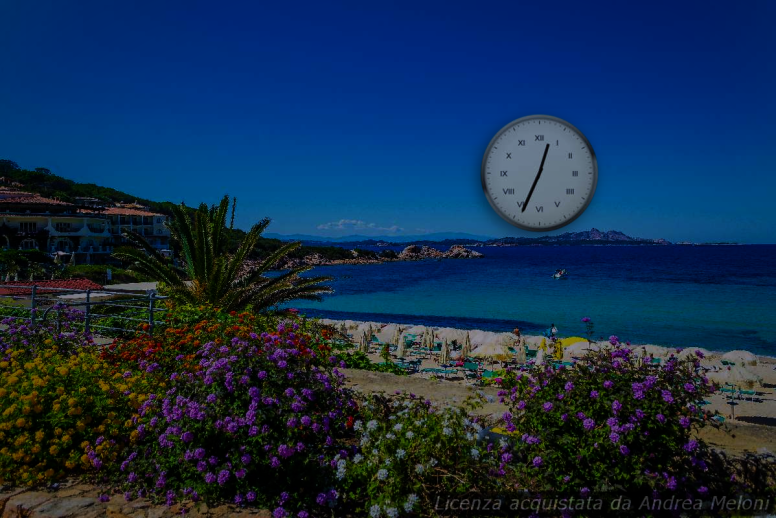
12:34
